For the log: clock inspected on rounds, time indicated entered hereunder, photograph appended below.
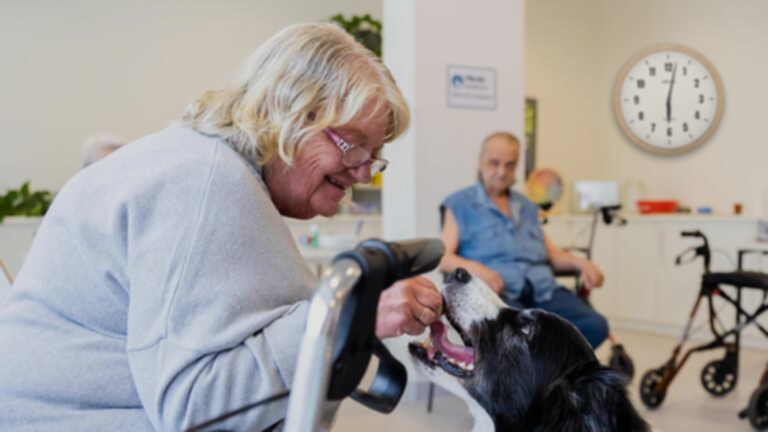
6:02
